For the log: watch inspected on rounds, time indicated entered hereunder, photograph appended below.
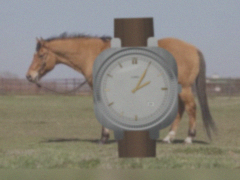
2:05
